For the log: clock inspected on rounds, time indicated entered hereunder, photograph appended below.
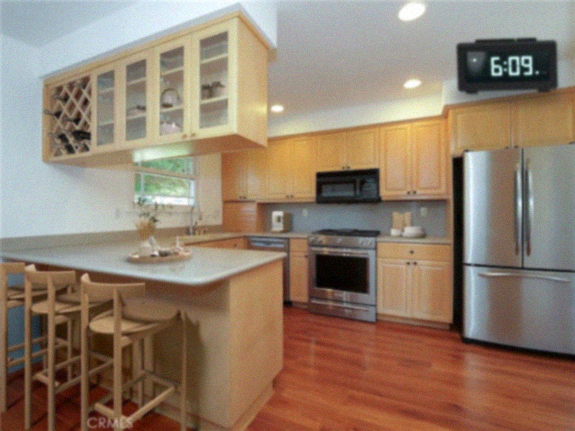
6:09
